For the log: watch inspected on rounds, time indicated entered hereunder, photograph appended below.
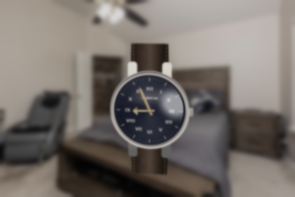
8:56
